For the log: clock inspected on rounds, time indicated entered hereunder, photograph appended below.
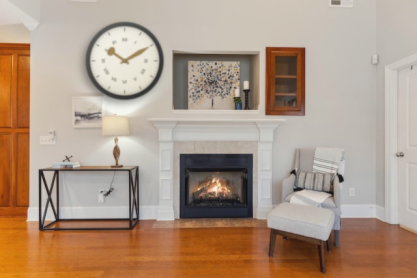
10:10
